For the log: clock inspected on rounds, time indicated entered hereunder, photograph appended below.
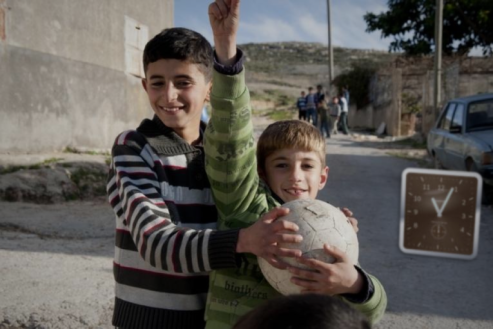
11:04
